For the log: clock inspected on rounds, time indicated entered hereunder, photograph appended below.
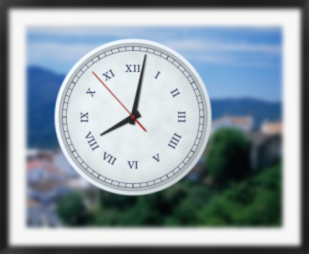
8:01:53
